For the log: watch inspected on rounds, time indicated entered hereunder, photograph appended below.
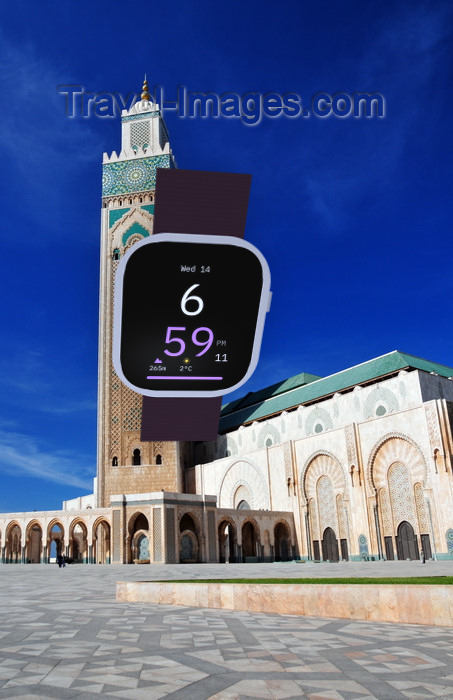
6:59:11
